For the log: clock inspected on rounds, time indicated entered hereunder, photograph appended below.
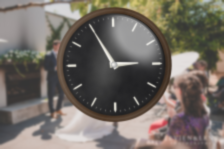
2:55
